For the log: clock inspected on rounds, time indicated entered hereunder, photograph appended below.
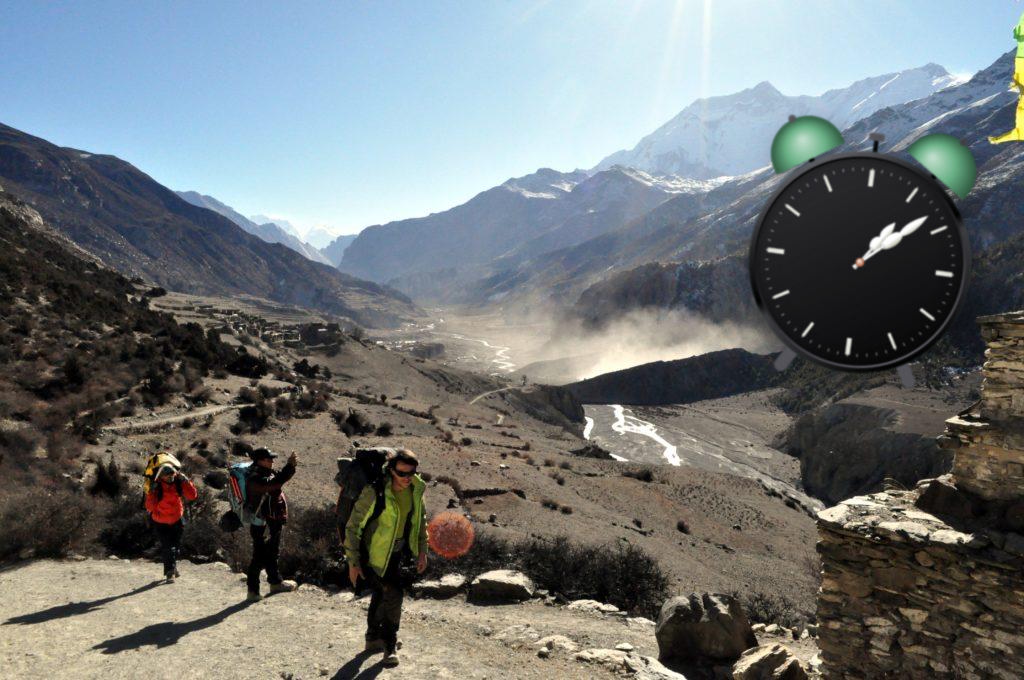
1:08
